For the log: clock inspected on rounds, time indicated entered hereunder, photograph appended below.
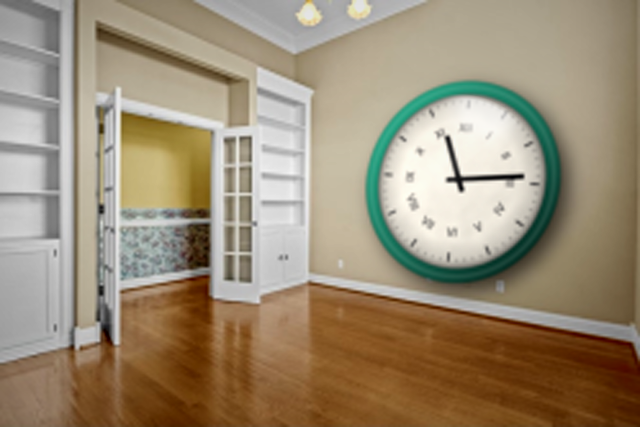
11:14
